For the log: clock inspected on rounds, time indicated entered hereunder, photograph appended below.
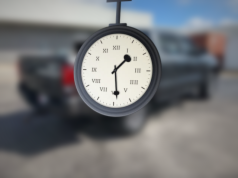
1:29
